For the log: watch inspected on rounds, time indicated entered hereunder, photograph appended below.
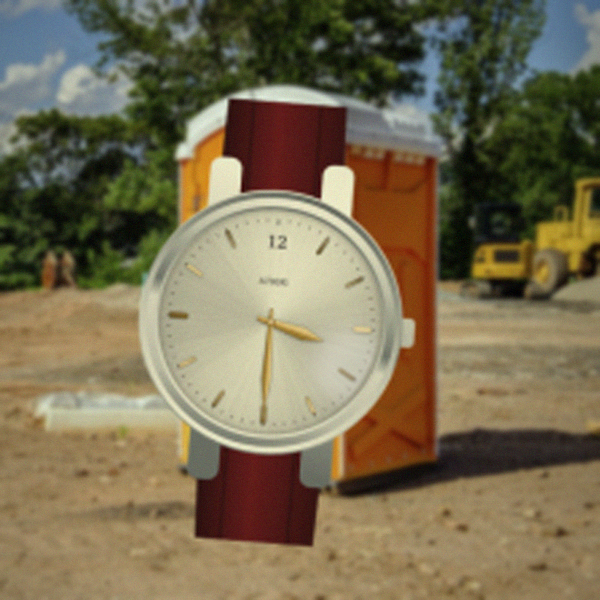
3:30
